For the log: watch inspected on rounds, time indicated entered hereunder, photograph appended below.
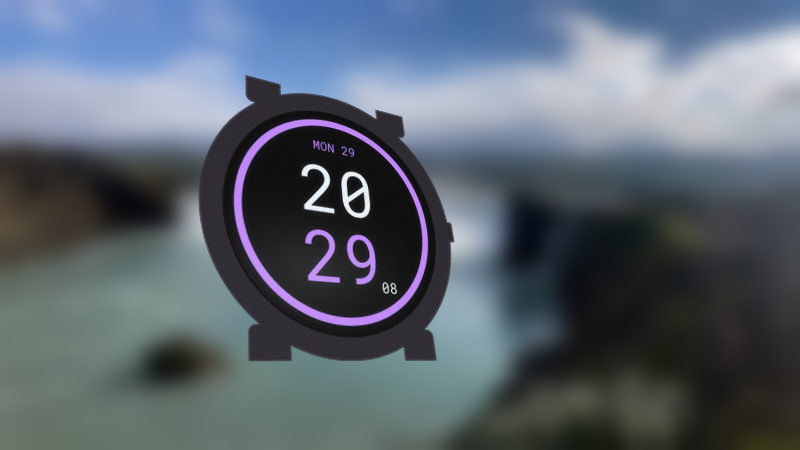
20:29:08
